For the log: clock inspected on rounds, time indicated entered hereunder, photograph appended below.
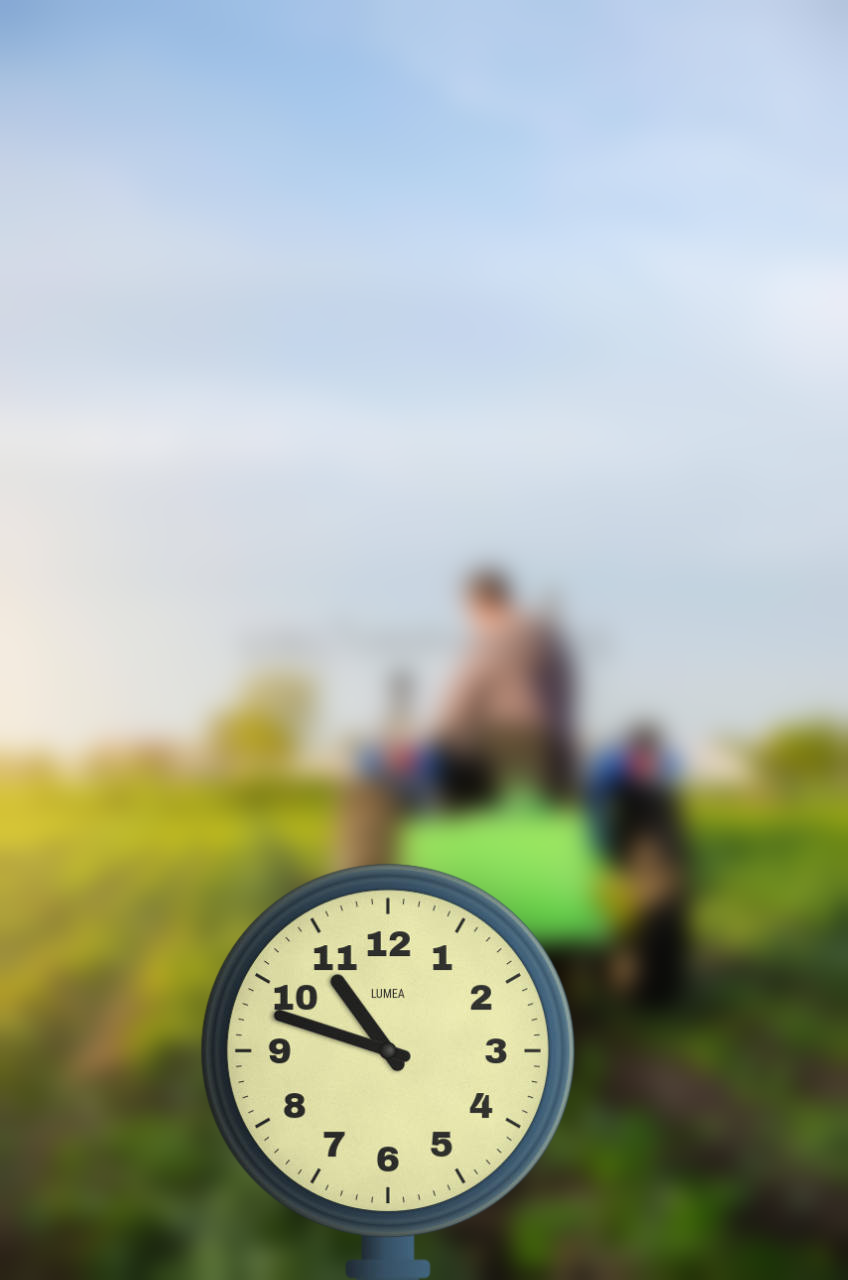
10:48
